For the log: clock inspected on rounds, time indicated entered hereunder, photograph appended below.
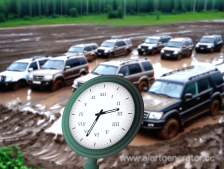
2:34
